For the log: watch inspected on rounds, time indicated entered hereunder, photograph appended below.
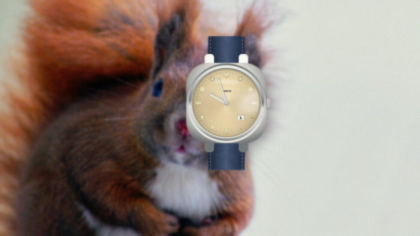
9:57
